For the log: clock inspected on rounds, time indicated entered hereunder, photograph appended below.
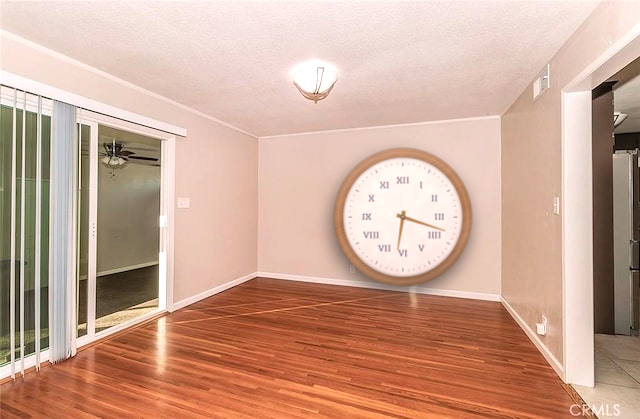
6:18
